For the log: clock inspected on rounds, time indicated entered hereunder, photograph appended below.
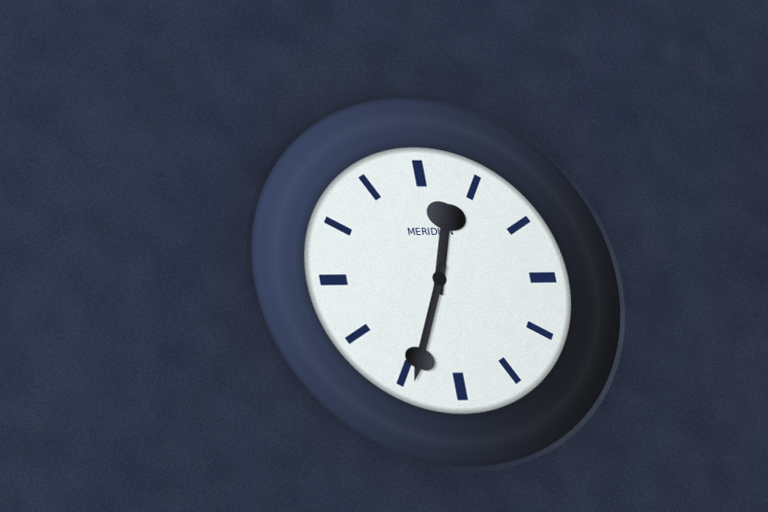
12:34
